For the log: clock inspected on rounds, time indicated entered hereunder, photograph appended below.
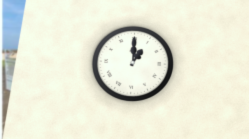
1:00
